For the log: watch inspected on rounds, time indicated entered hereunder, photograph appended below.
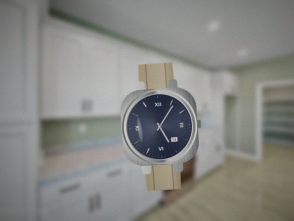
5:06
